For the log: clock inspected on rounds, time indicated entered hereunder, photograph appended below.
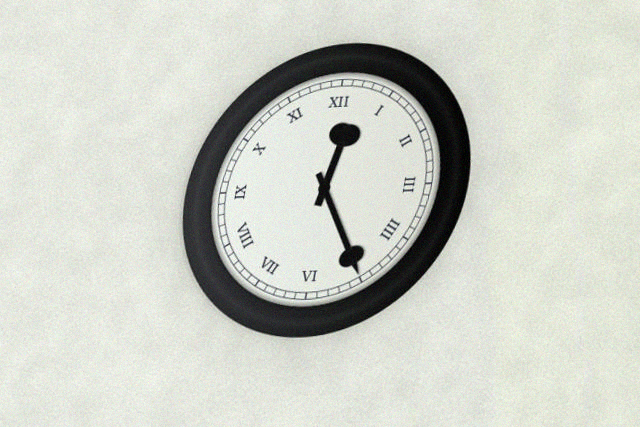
12:25
